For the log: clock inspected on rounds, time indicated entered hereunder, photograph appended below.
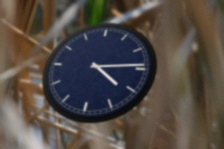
4:14
